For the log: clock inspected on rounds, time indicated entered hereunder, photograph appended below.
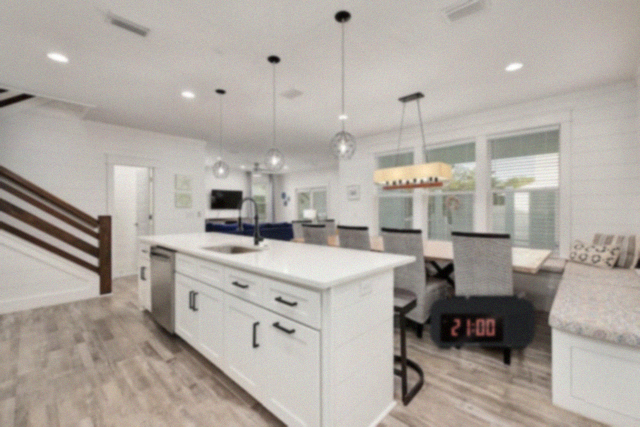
21:00
